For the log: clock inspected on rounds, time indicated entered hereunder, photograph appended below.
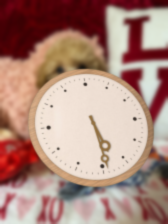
5:29
